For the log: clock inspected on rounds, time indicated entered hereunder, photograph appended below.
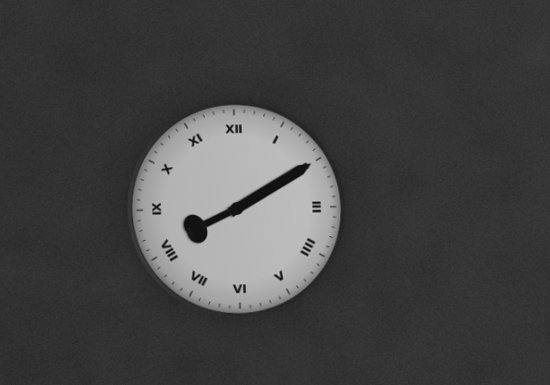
8:10
